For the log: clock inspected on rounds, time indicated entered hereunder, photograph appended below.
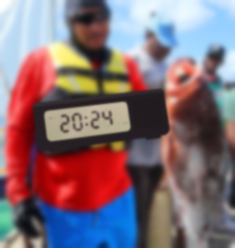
20:24
